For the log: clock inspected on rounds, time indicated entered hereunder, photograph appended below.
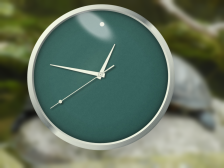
12:46:39
